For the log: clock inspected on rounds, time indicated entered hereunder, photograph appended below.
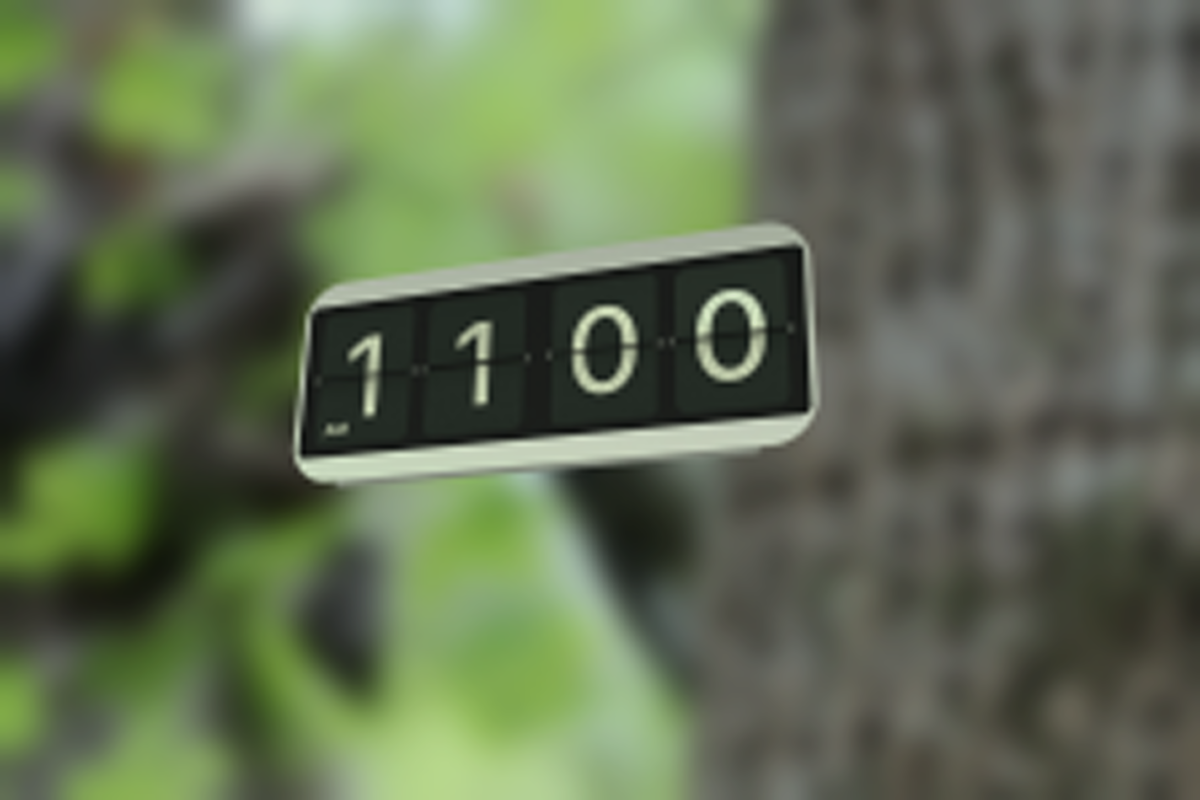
11:00
